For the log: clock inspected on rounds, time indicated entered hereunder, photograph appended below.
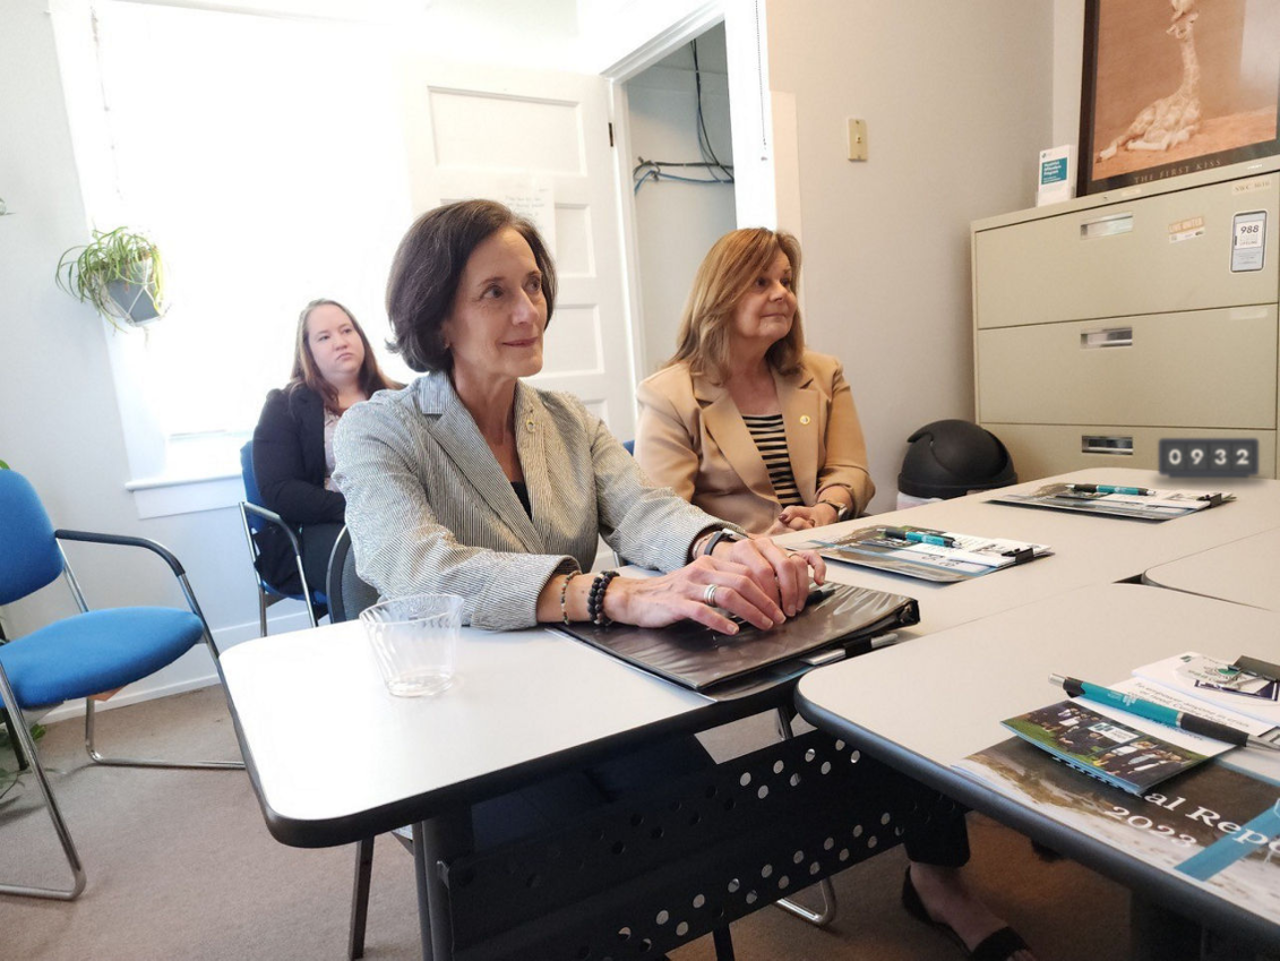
9:32
